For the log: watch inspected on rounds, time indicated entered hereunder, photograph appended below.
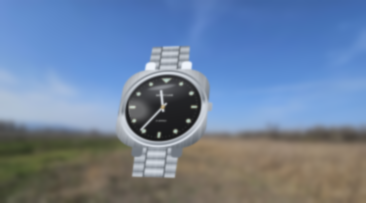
11:36
